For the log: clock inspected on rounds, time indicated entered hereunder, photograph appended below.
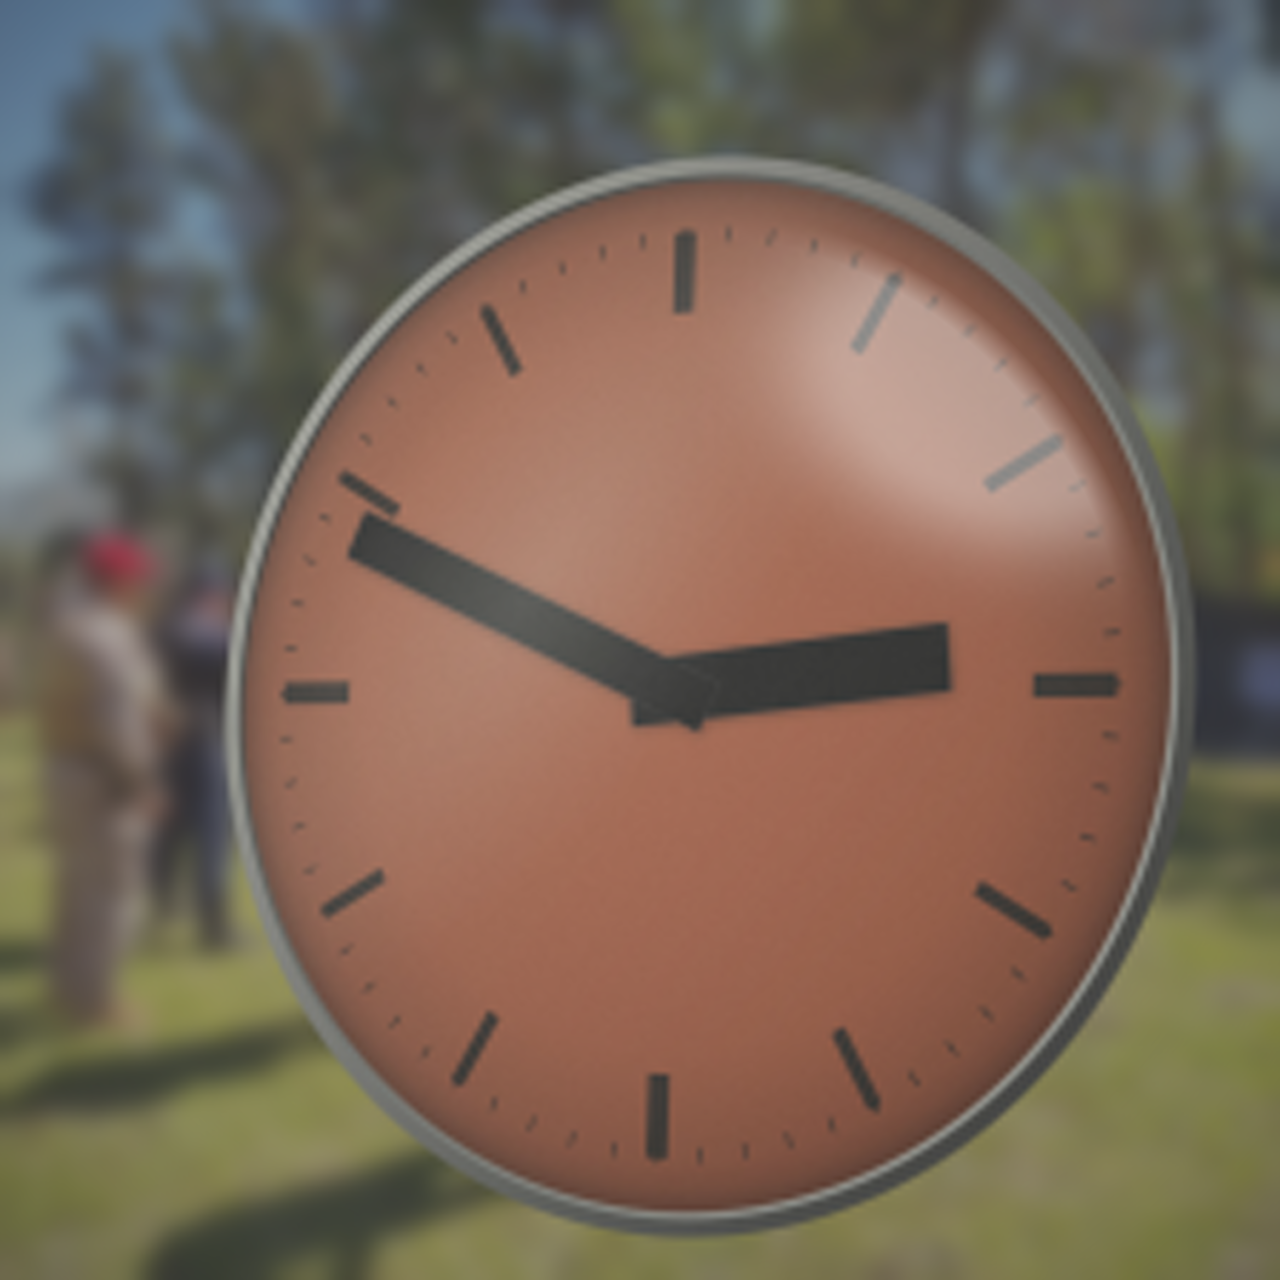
2:49
